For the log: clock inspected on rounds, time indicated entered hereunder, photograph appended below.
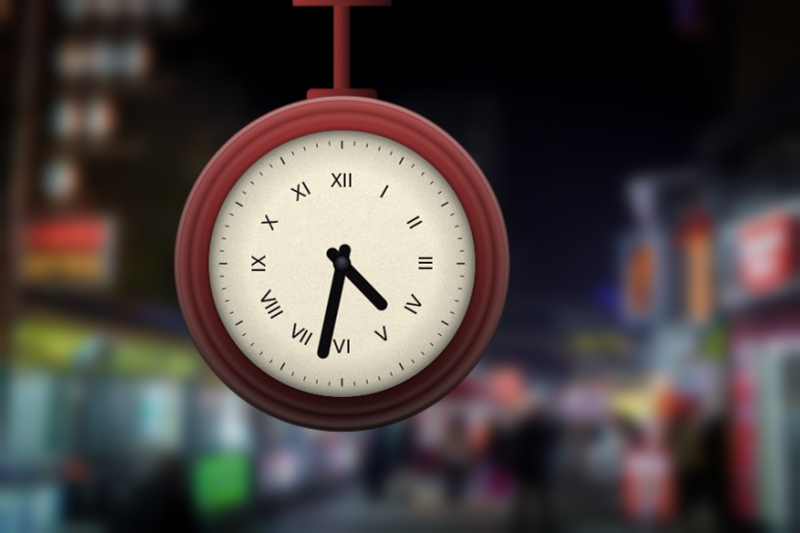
4:32
